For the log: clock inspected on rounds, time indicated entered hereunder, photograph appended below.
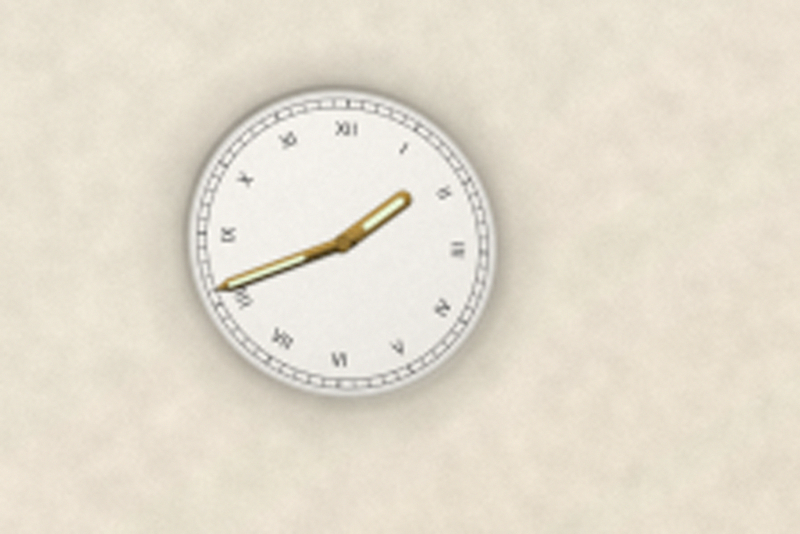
1:41
